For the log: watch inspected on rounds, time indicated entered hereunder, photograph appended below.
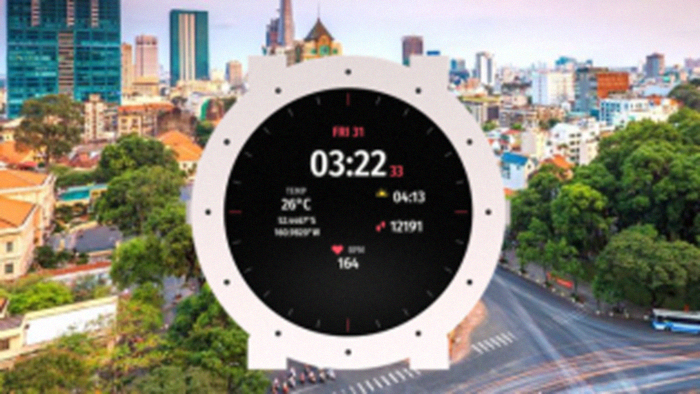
3:22
